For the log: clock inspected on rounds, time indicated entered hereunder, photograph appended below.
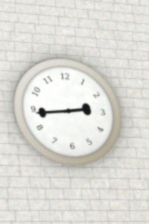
2:44
